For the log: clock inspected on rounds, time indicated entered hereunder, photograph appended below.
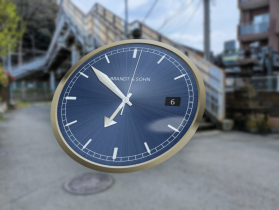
6:52:01
